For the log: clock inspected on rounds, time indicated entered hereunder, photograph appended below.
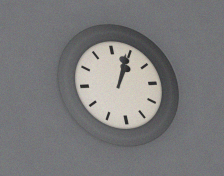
1:04
